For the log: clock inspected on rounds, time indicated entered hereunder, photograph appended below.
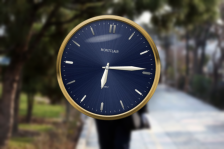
6:14
